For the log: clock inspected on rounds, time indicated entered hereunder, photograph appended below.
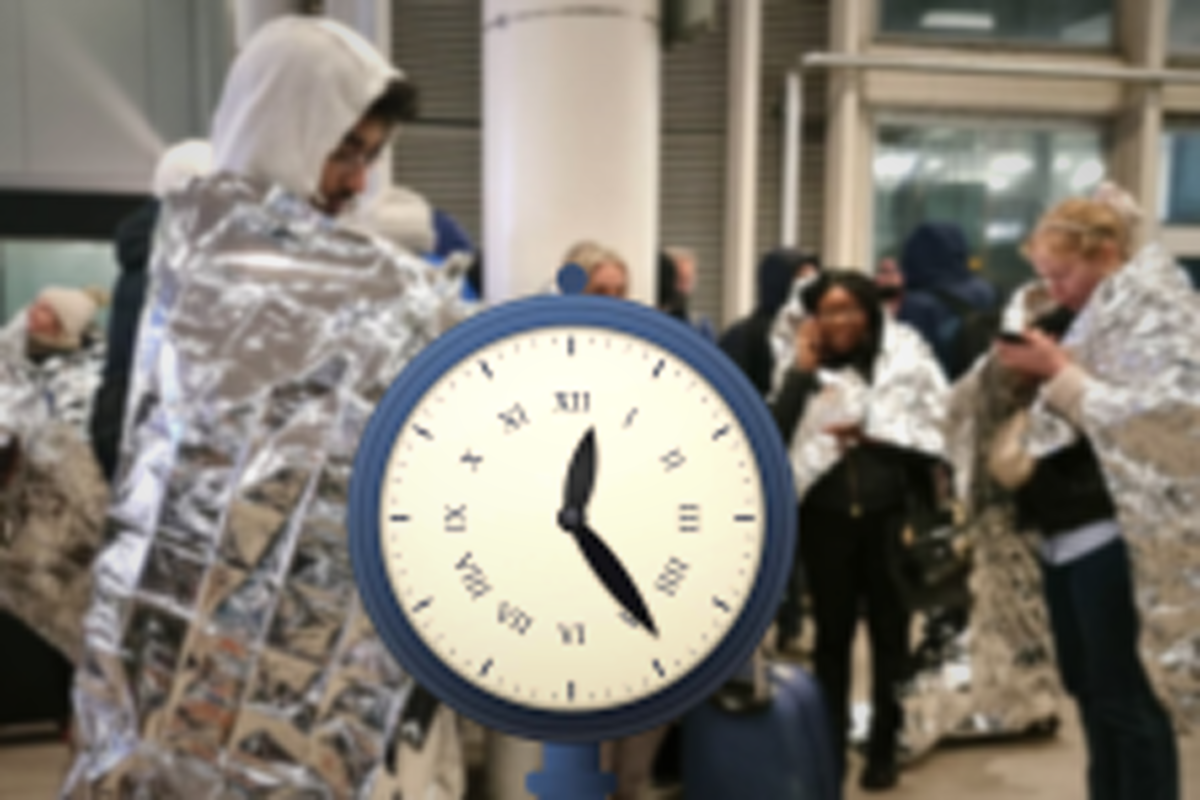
12:24
